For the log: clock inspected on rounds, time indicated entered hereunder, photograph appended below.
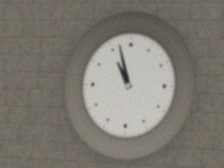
10:57
